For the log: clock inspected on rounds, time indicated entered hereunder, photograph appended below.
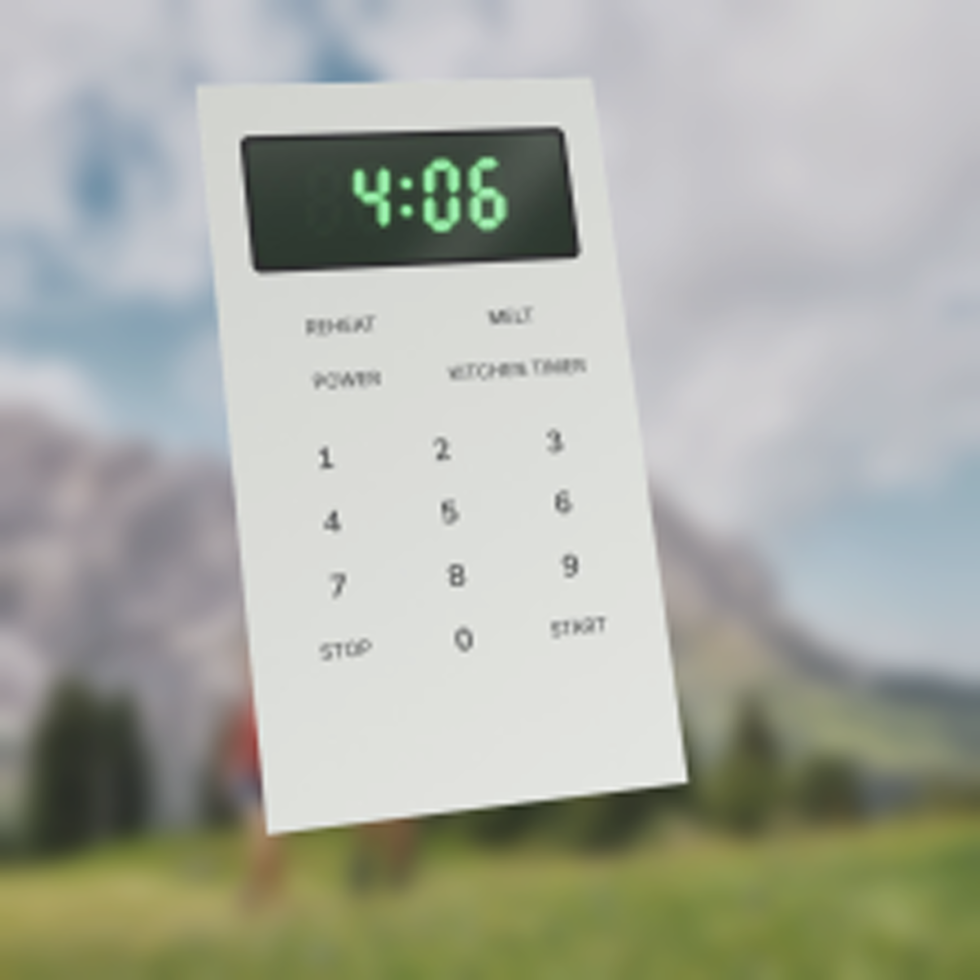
4:06
